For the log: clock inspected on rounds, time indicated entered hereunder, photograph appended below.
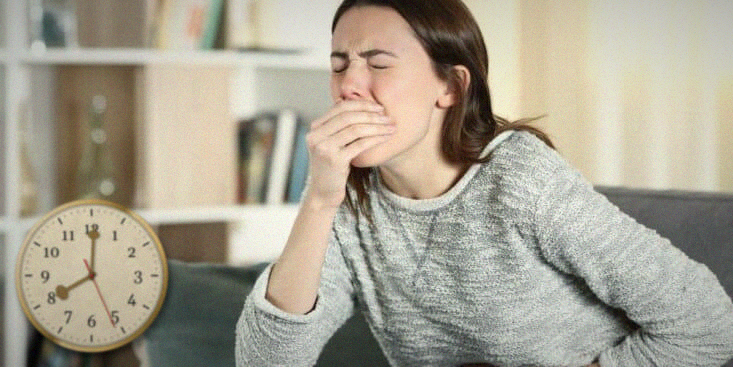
8:00:26
